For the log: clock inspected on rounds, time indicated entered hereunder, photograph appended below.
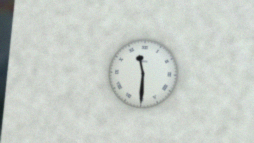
11:30
